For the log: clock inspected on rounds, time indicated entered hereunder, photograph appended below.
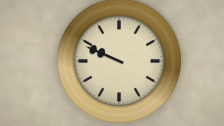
9:49
